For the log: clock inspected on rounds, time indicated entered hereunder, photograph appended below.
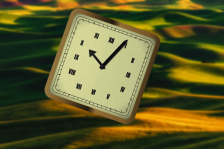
10:04
